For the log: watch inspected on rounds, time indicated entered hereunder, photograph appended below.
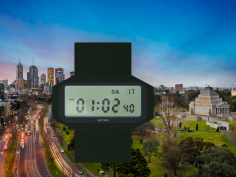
1:02:40
